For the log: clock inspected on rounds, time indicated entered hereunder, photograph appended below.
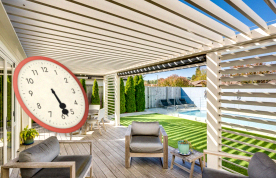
5:28
